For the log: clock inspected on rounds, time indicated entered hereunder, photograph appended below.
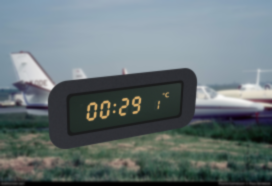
0:29
